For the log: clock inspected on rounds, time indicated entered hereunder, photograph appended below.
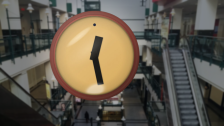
12:28
